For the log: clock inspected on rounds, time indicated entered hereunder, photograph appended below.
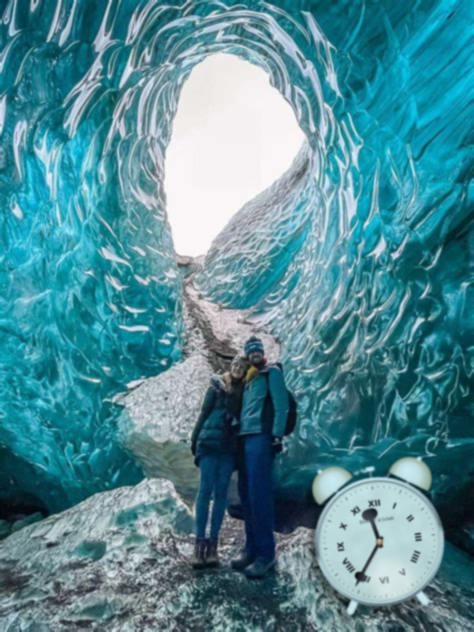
11:36
